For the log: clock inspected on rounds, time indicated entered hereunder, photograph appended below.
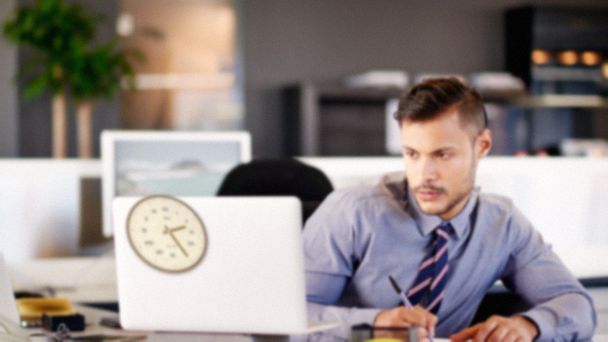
2:25
